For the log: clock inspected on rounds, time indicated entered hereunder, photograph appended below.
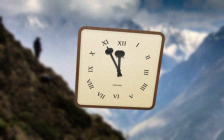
11:55
